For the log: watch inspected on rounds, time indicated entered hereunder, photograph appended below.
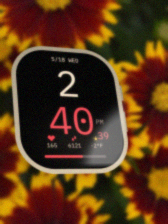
2:40:39
